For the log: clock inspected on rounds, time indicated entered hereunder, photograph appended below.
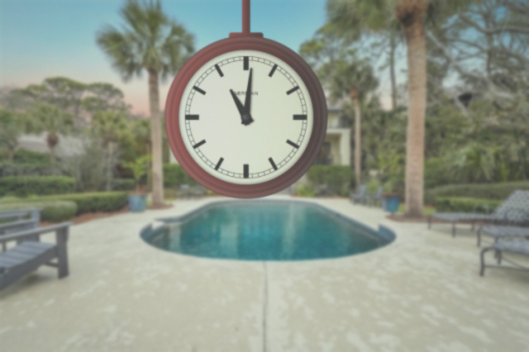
11:01
